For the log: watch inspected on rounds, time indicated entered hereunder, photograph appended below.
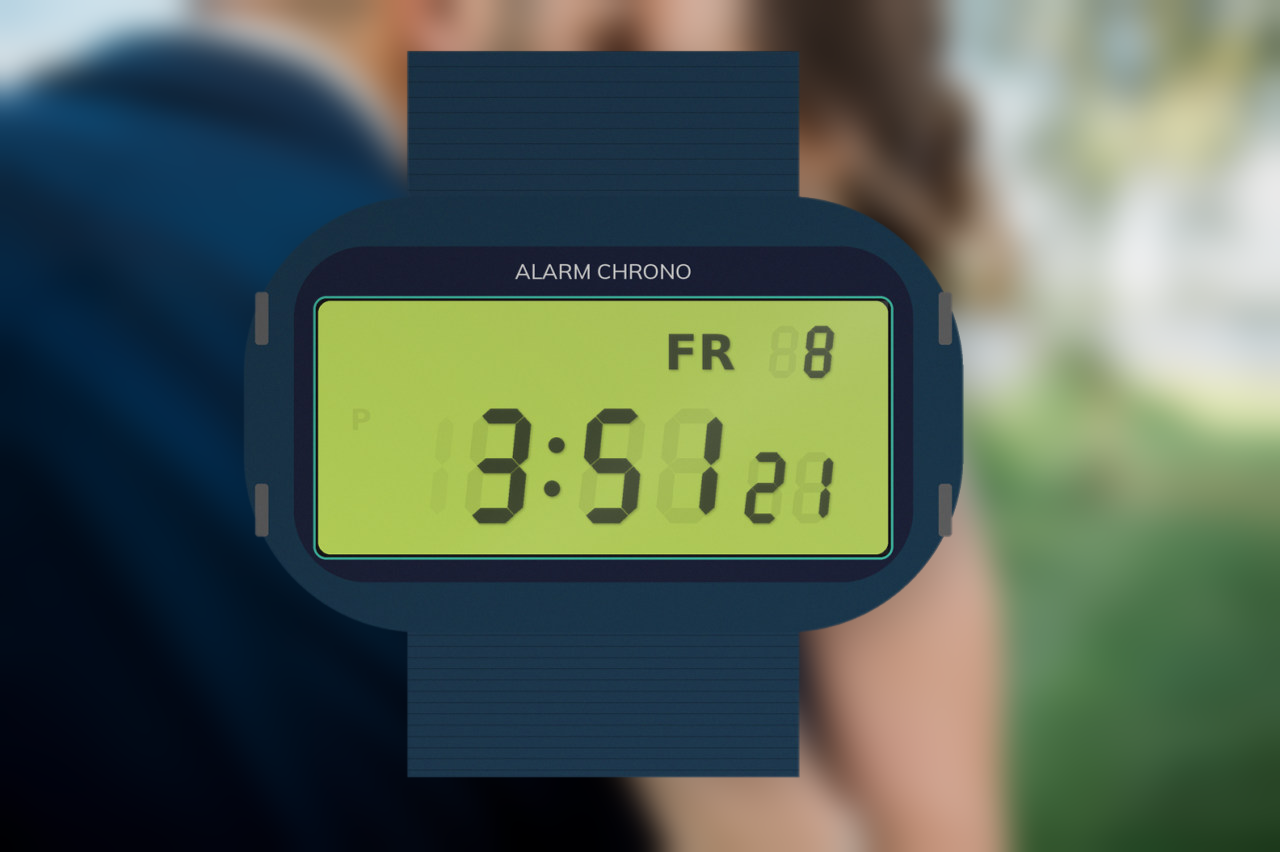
3:51:21
